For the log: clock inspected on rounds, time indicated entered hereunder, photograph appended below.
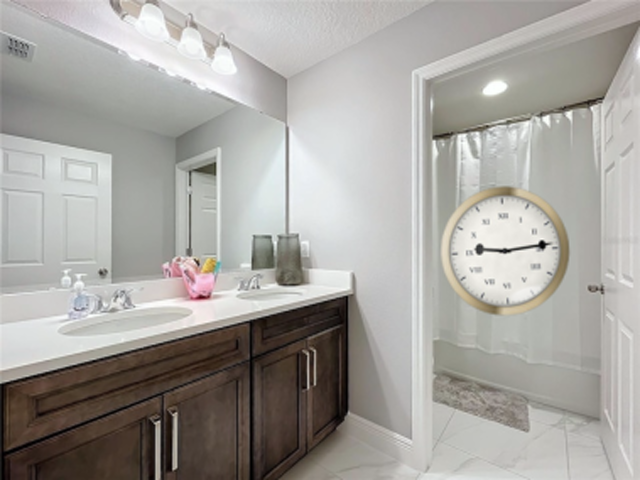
9:14
